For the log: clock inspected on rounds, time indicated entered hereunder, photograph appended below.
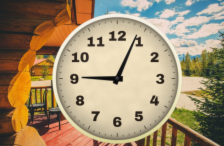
9:04
